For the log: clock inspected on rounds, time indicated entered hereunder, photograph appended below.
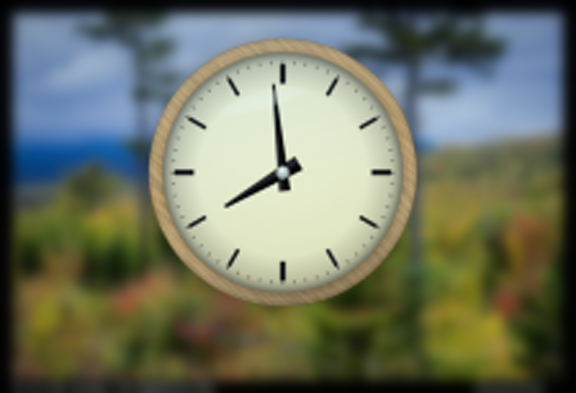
7:59
